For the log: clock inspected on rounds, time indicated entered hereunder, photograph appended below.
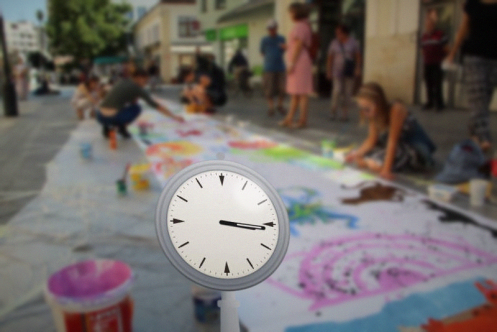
3:16
